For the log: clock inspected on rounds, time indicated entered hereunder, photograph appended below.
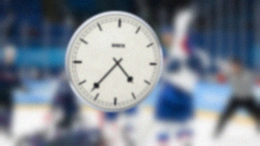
4:37
